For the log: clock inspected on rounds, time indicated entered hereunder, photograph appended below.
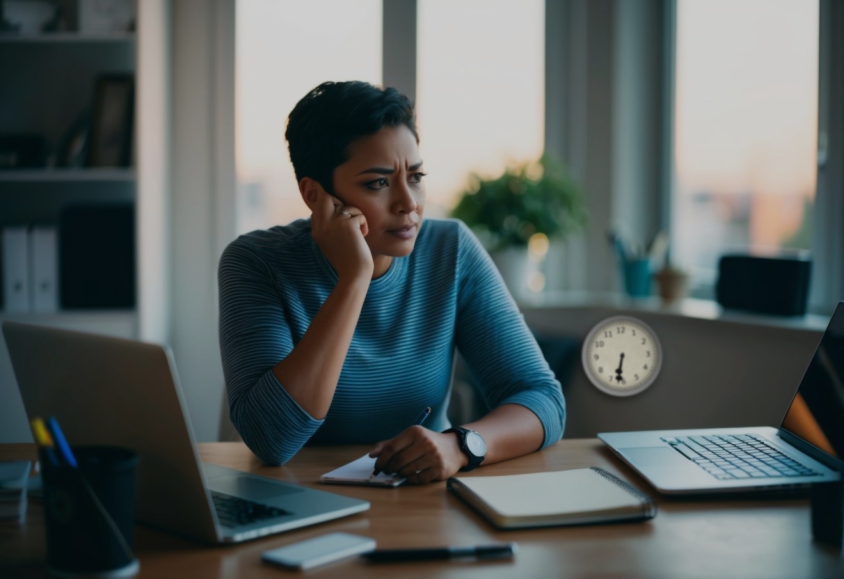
6:32
